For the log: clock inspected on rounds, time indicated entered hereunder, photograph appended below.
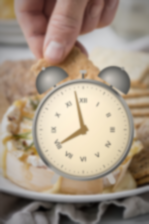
7:58
